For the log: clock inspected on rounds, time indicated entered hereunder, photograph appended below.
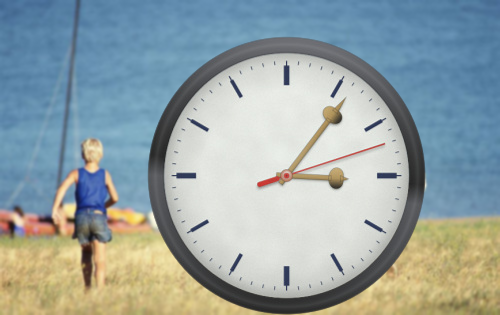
3:06:12
